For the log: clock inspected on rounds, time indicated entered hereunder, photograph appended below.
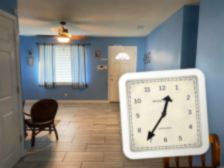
12:36
